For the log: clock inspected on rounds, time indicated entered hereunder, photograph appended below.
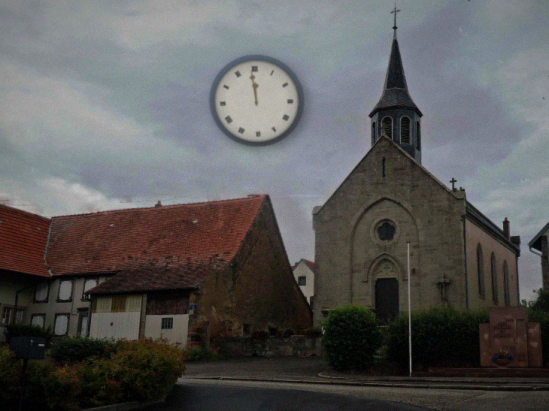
11:59
